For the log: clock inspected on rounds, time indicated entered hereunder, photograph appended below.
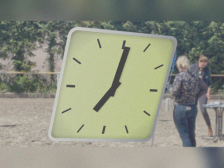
7:01
